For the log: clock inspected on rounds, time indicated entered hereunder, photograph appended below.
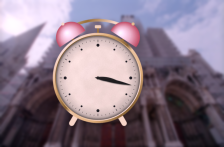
3:17
